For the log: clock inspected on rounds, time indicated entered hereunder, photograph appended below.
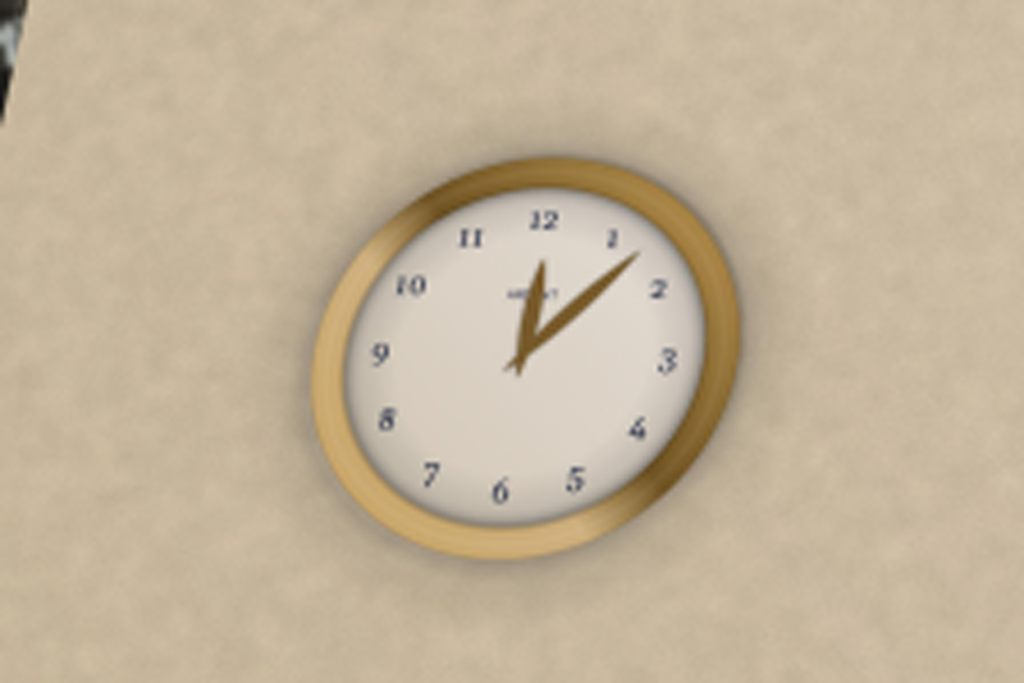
12:07
